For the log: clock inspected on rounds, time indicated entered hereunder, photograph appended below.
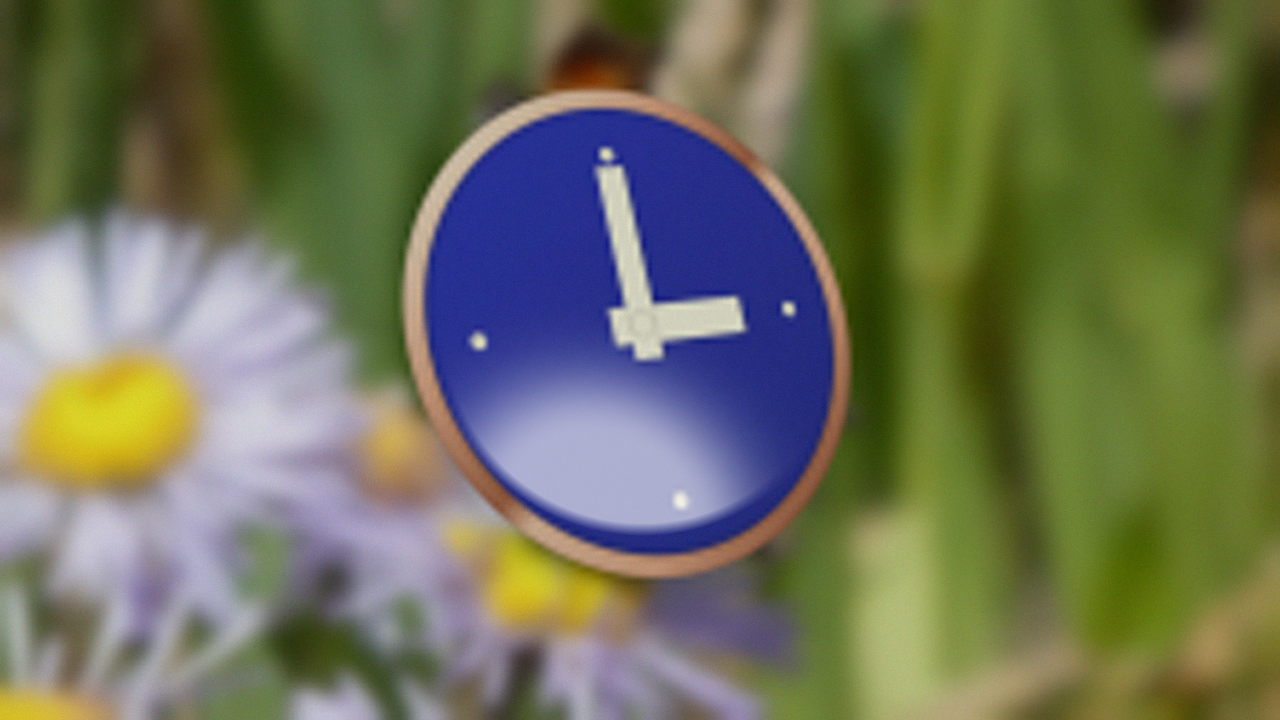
3:00
